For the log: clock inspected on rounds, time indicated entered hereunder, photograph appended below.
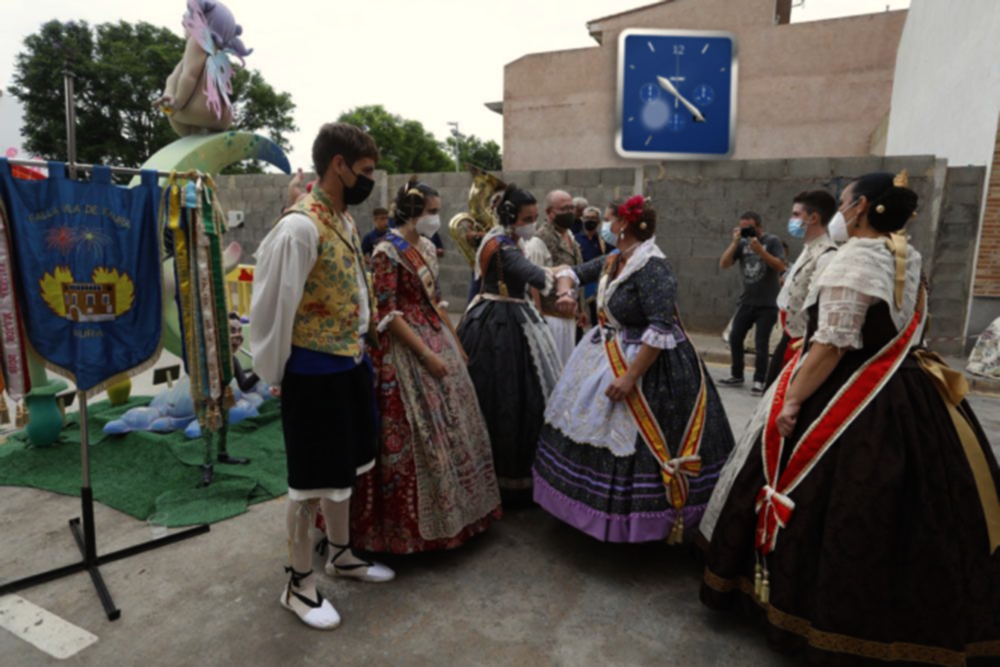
10:22
